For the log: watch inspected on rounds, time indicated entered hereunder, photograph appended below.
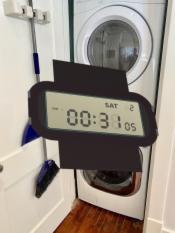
0:31
